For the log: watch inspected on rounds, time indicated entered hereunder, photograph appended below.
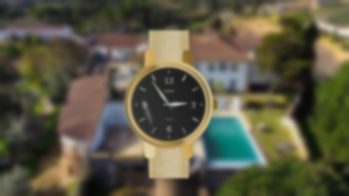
2:54
